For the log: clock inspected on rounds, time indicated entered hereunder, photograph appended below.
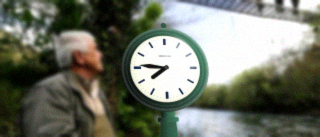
7:46
